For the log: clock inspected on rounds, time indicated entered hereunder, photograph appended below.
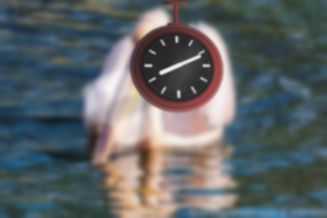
8:11
